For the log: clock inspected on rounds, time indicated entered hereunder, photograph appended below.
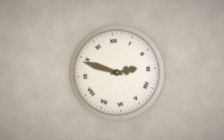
2:49
